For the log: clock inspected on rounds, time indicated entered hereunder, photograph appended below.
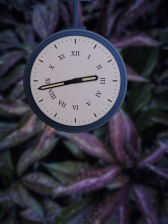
2:43
